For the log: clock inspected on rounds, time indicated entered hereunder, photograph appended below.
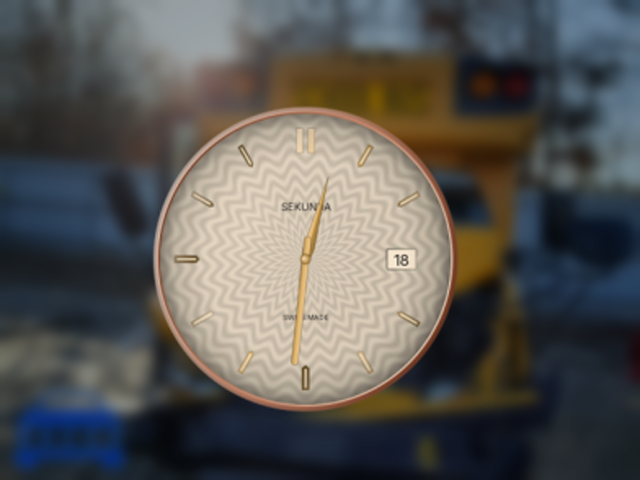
12:31
